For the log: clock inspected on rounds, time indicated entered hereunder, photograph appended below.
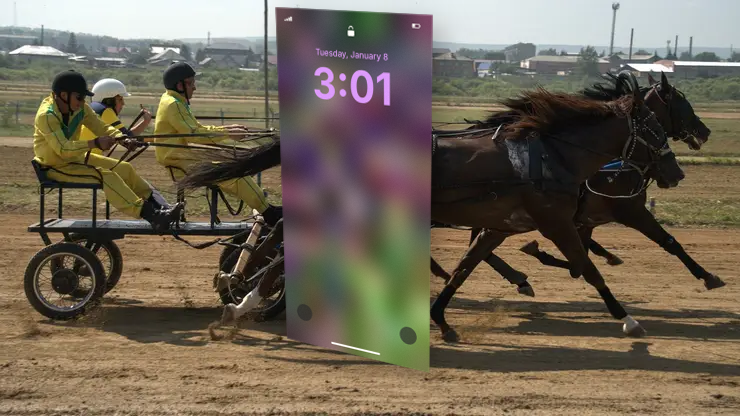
3:01
